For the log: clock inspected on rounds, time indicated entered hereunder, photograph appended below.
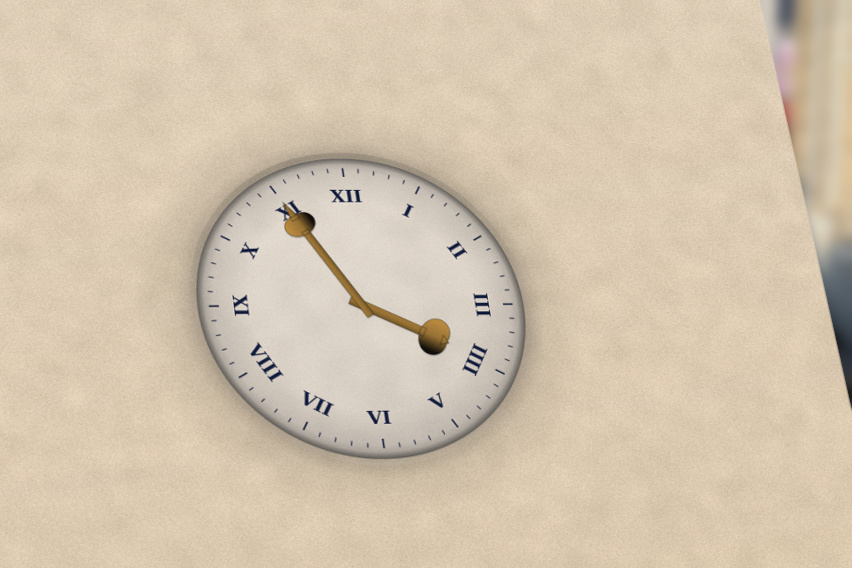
3:55
